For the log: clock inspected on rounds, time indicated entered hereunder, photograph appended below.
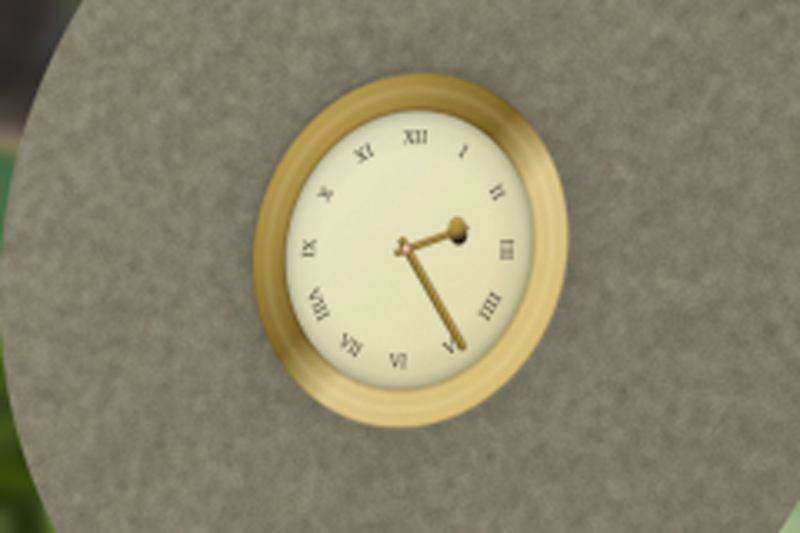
2:24
